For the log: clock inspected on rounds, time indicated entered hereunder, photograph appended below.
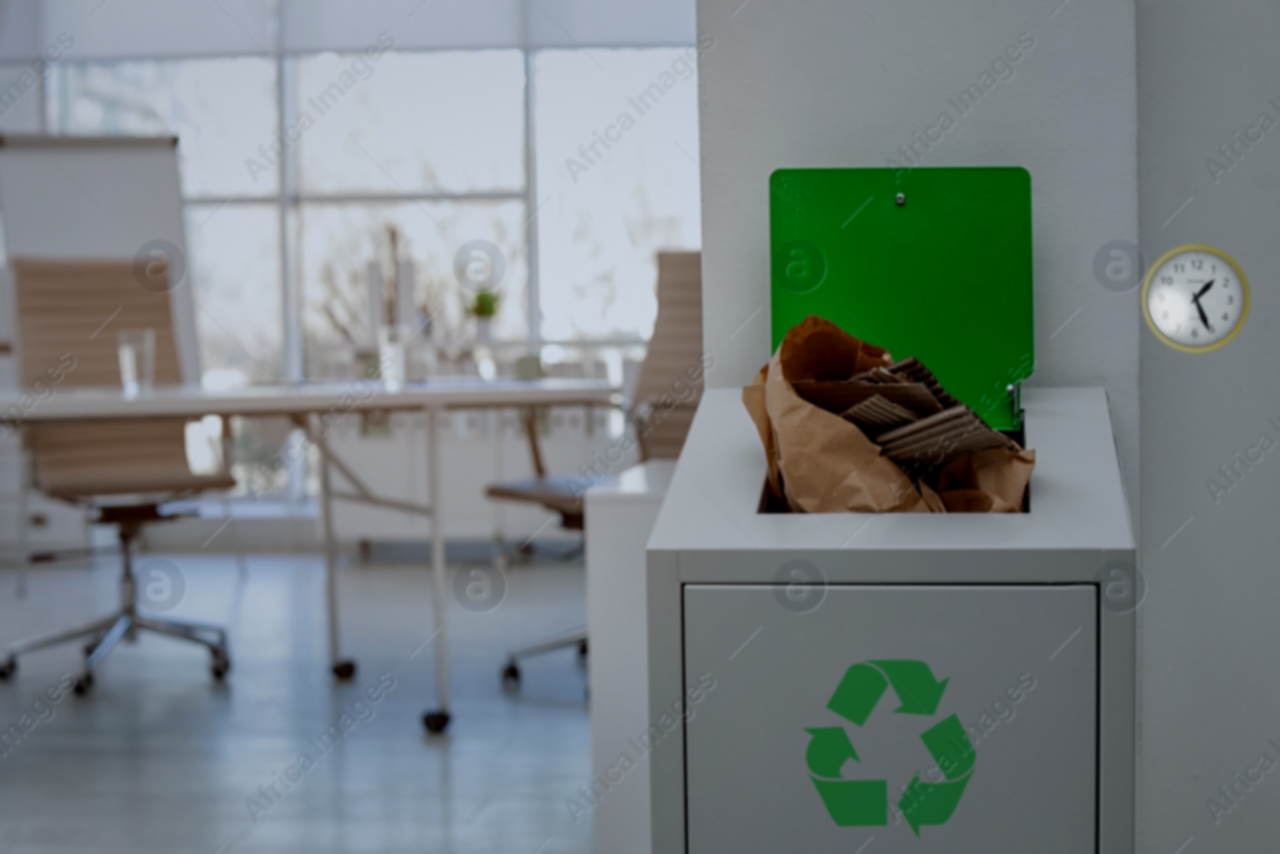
1:26
